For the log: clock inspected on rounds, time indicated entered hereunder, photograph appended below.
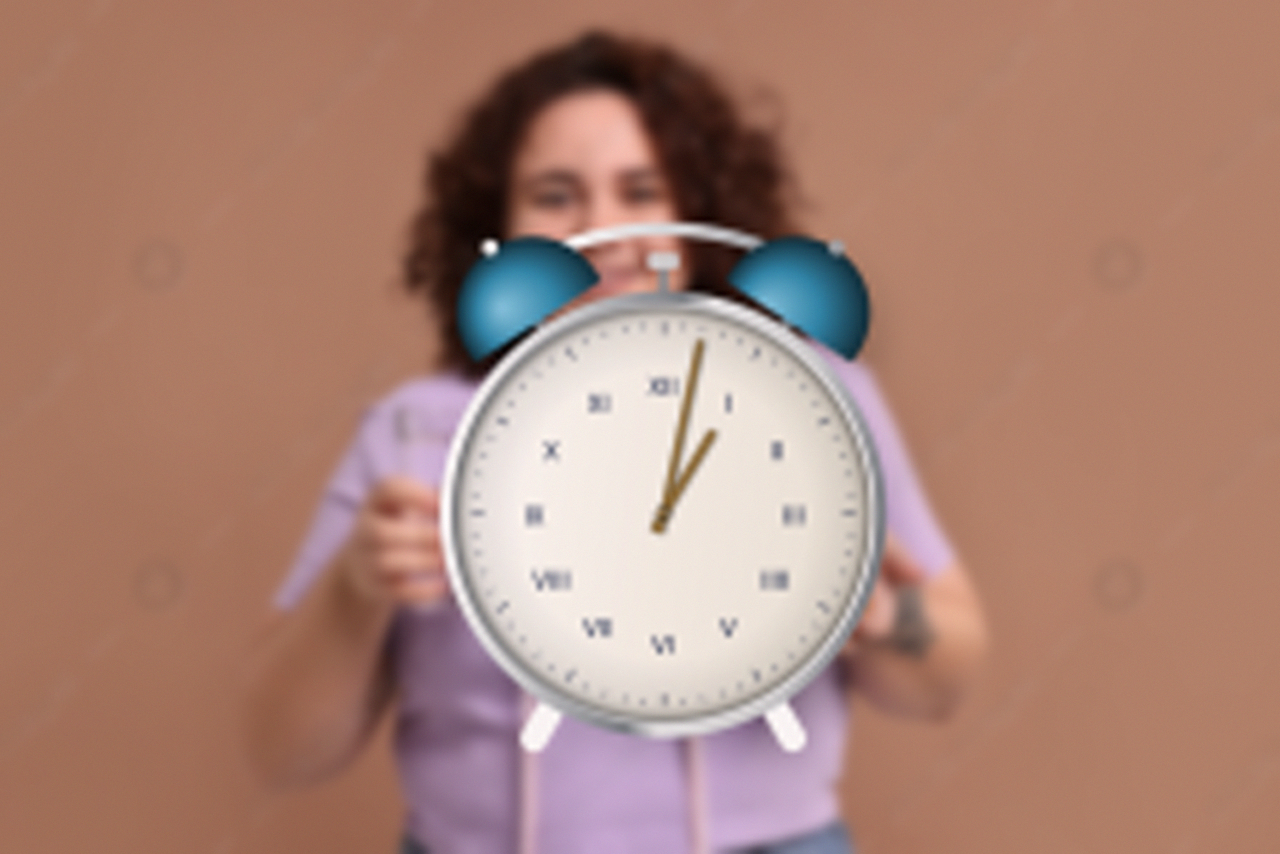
1:02
